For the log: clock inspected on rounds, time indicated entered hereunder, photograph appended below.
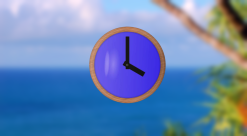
4:00
